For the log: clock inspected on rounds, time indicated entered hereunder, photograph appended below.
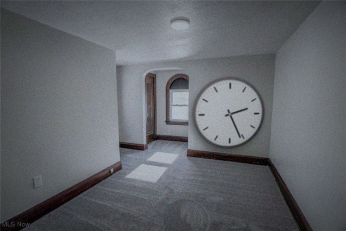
2:26
